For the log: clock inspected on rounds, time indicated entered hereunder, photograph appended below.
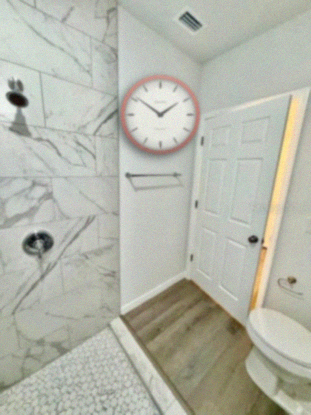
1:51
